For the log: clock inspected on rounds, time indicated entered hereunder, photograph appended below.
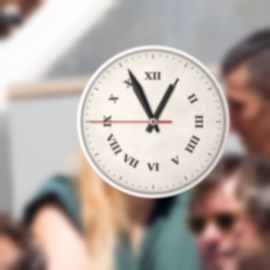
12:55:45
